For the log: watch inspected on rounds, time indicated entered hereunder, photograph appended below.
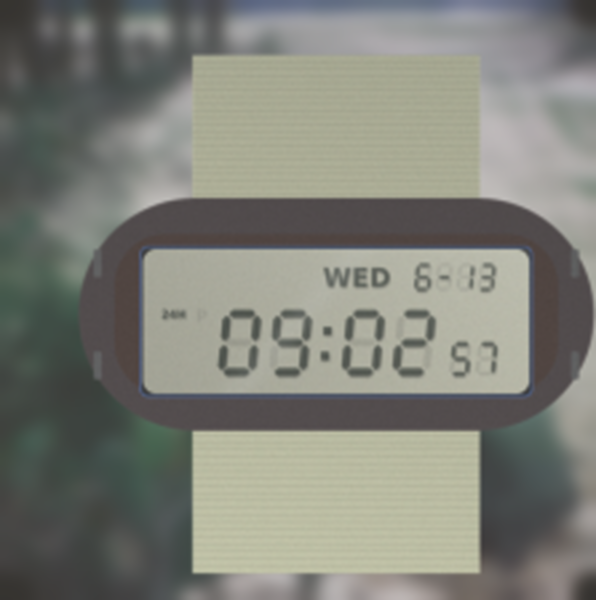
9:02:57
